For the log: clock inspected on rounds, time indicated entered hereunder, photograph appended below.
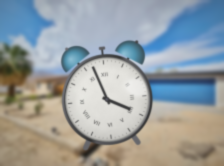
3:57
